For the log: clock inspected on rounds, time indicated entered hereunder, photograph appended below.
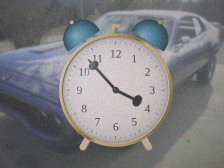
3:53
